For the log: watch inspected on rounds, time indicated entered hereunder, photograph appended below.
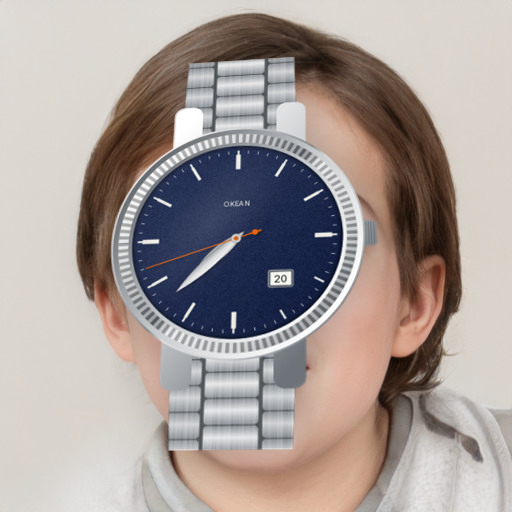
7:37:42
